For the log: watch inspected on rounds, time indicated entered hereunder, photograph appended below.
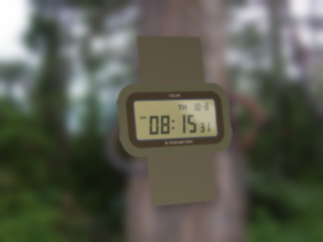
8:15
